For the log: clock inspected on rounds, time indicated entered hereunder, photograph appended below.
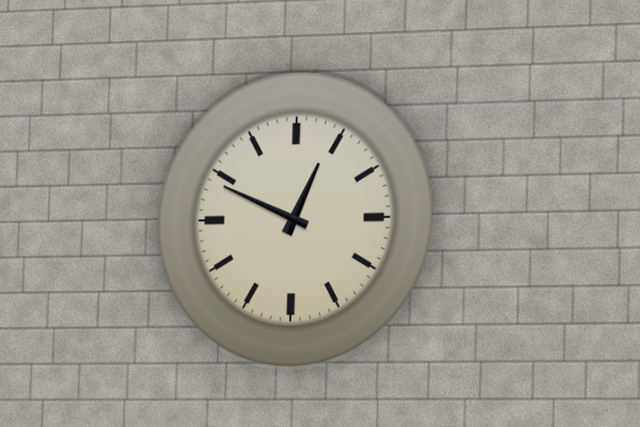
12:49
